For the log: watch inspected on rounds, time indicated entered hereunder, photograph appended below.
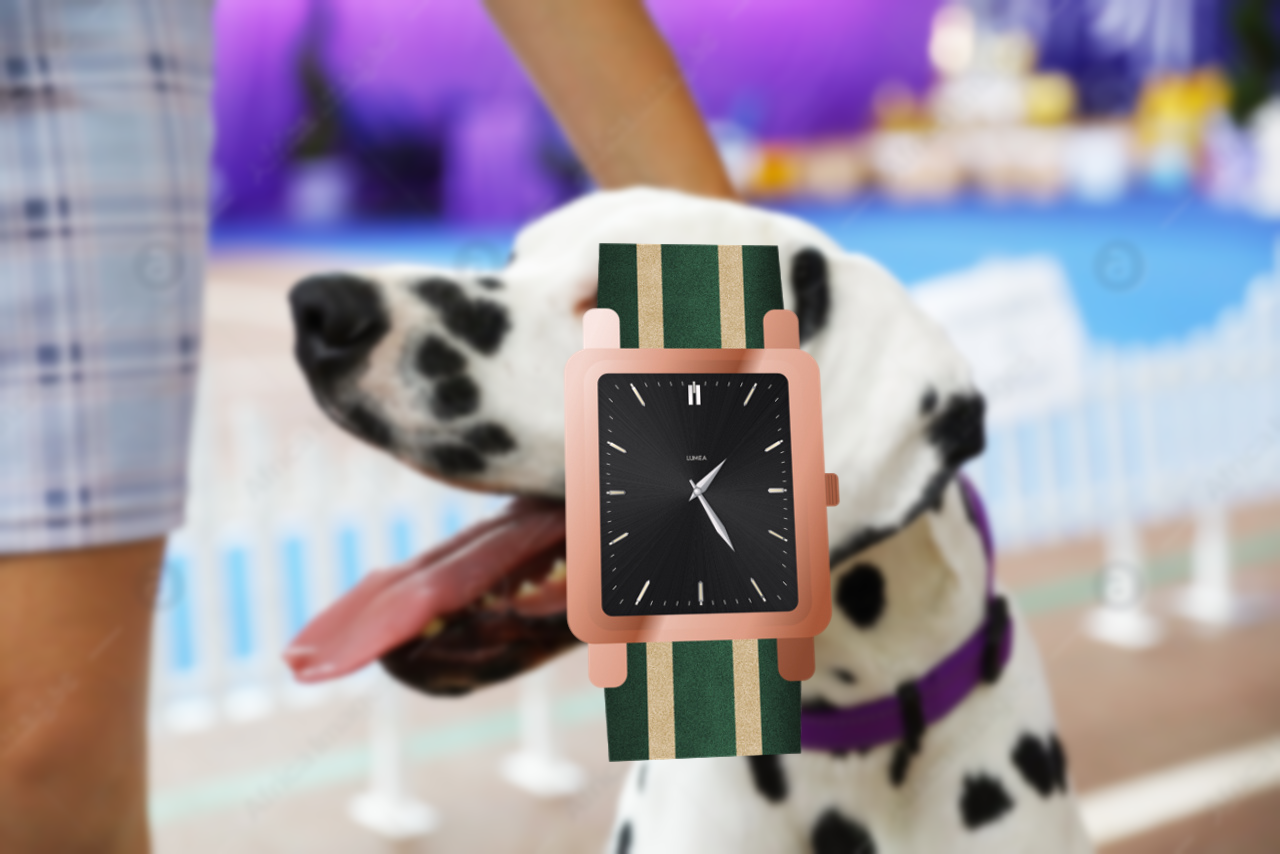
1:25
